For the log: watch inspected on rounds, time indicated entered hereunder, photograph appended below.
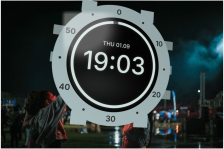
19:03
